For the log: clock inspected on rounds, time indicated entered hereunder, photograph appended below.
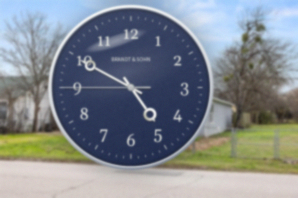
4:49:45
